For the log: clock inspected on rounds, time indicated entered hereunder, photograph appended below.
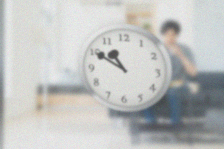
10:50
